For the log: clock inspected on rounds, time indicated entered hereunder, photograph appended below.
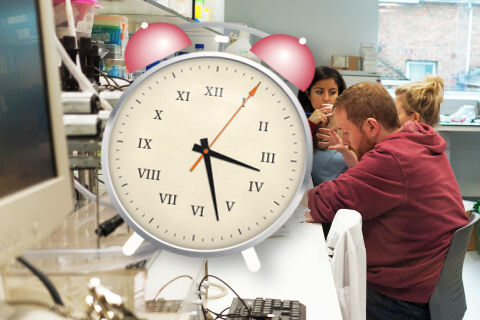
3:27:05
